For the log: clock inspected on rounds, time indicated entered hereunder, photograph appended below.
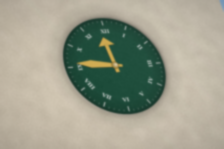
11:46
